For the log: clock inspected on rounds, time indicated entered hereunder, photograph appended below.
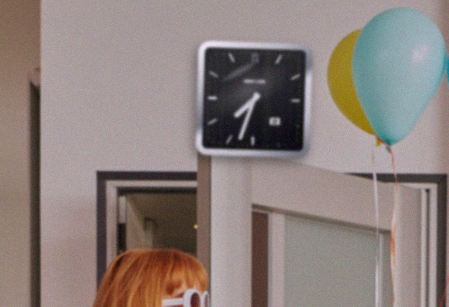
7:33
